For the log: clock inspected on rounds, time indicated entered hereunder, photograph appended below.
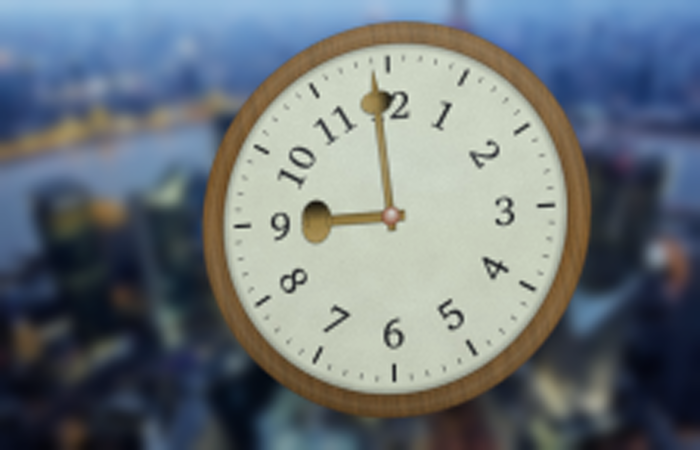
8:59
